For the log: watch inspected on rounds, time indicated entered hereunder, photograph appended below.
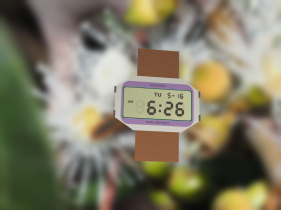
6:26
